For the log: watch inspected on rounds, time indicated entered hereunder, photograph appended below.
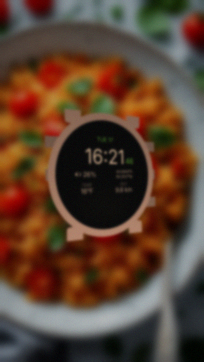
16:21
